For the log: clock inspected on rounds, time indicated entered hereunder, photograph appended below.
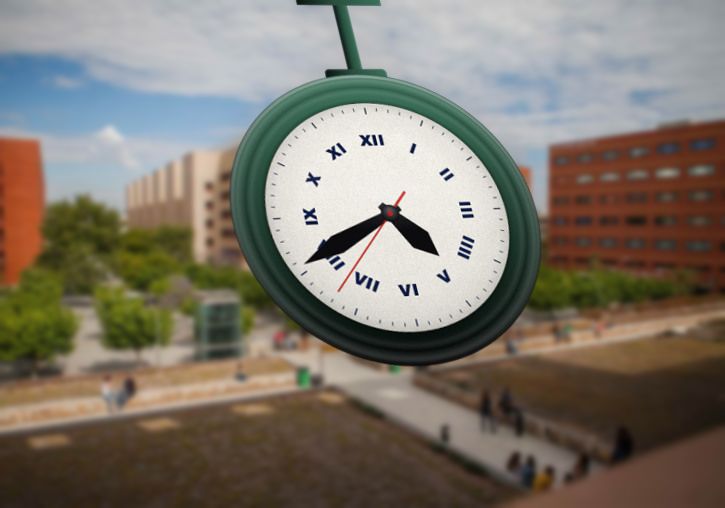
4:40:37
